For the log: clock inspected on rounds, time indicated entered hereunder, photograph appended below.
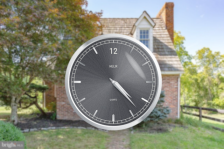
4:23
